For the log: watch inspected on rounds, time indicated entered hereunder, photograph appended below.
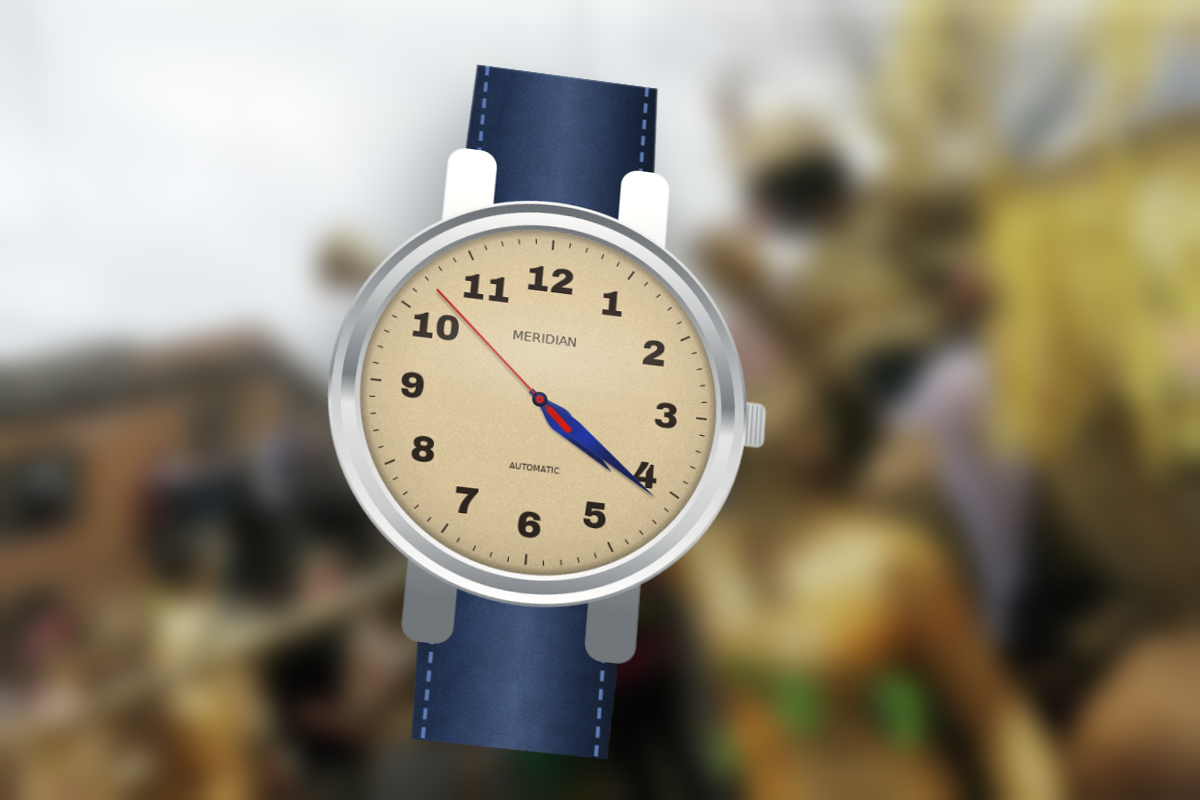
4:20:52
